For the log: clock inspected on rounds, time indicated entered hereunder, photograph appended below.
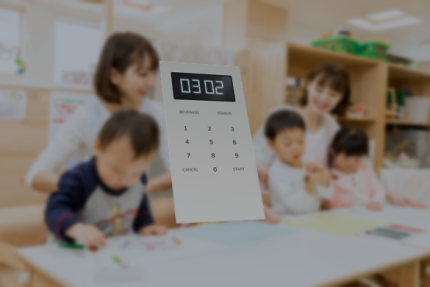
3:02
